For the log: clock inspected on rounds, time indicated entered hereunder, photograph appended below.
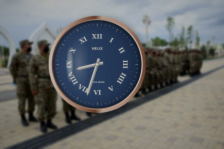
8:33
